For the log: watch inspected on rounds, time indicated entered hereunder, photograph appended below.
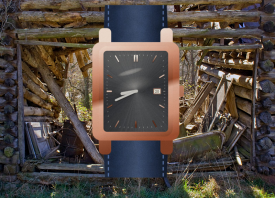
8:41
